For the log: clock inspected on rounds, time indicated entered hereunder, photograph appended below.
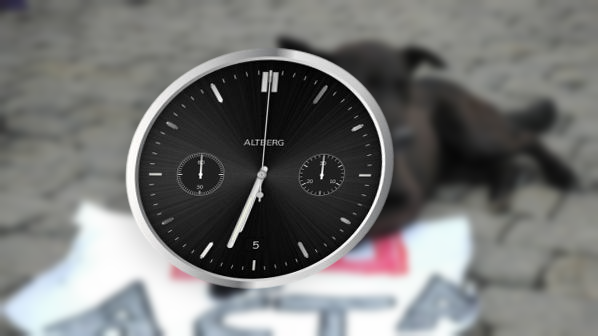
6:33
